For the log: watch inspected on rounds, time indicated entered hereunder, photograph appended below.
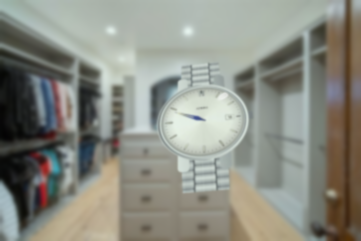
9:49
